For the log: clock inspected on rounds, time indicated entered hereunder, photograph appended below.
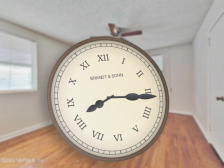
8:16
